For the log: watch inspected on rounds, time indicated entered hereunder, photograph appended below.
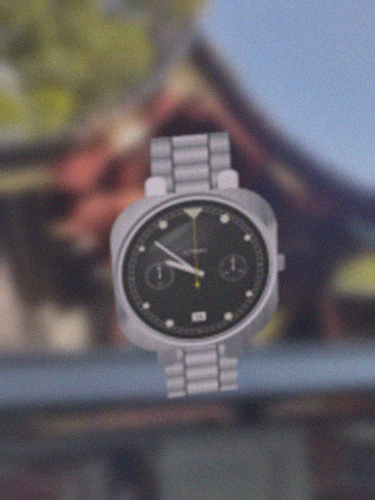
9:52
